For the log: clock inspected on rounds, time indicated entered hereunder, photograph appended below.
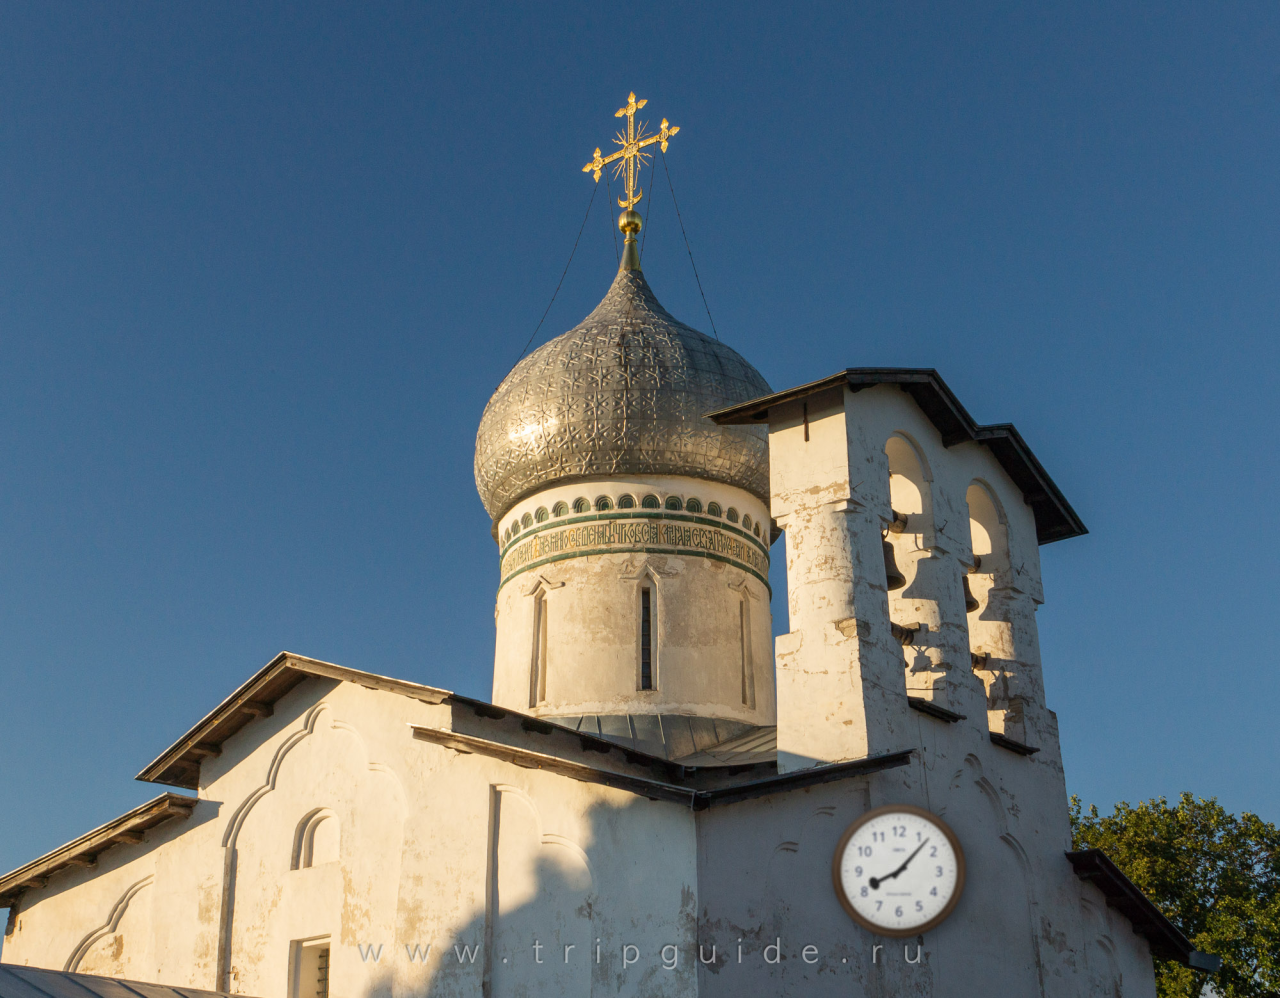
8:07
